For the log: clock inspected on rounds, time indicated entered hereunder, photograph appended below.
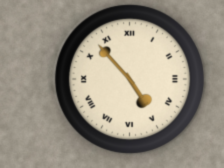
4:53
